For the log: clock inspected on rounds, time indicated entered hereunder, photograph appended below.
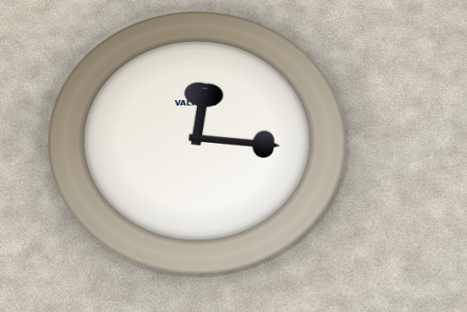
12:16
